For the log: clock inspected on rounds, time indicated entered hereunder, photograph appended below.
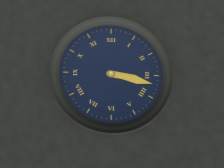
3:17
